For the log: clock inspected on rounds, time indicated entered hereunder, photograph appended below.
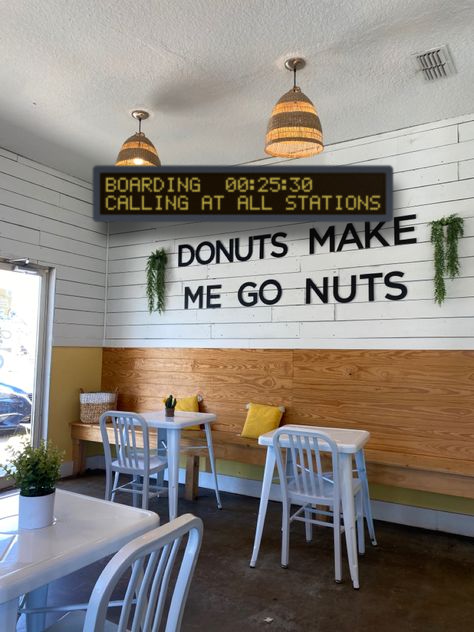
0:25:30
